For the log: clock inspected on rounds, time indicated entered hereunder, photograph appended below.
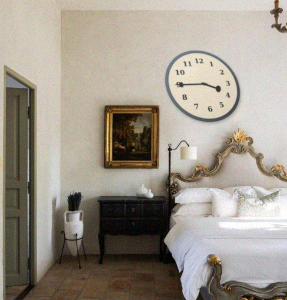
3:45
